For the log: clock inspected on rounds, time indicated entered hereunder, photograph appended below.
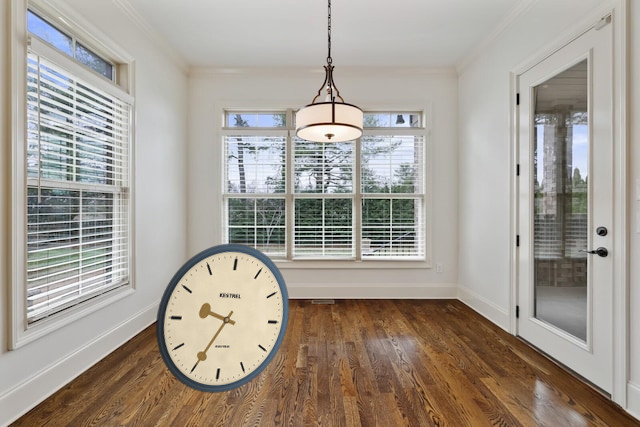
9:35
